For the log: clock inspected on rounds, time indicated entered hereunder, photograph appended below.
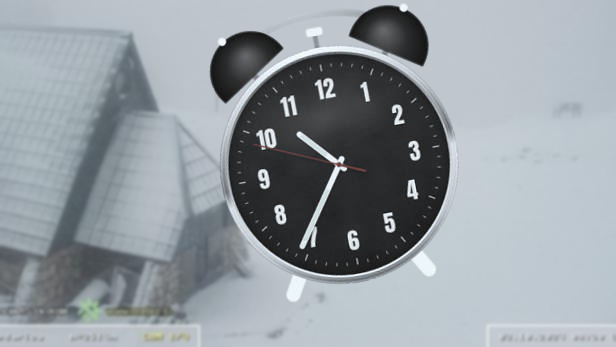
10:35:49
